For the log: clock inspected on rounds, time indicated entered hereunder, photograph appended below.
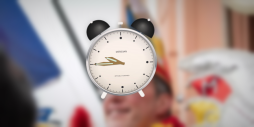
9:45
